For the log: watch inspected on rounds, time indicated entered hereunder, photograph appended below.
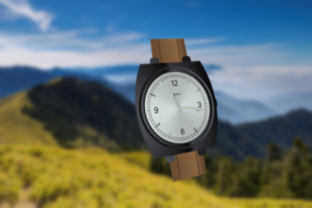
11:17
